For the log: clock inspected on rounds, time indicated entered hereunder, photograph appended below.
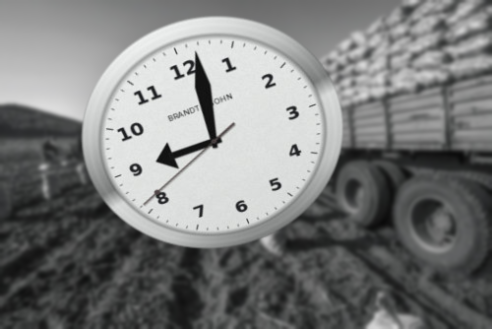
9:01:41
